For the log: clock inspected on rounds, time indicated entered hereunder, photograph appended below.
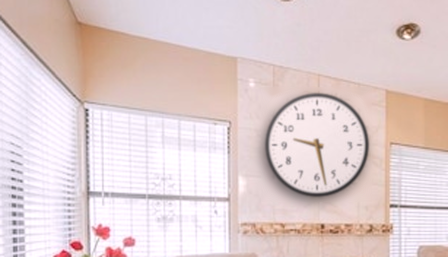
9:28
